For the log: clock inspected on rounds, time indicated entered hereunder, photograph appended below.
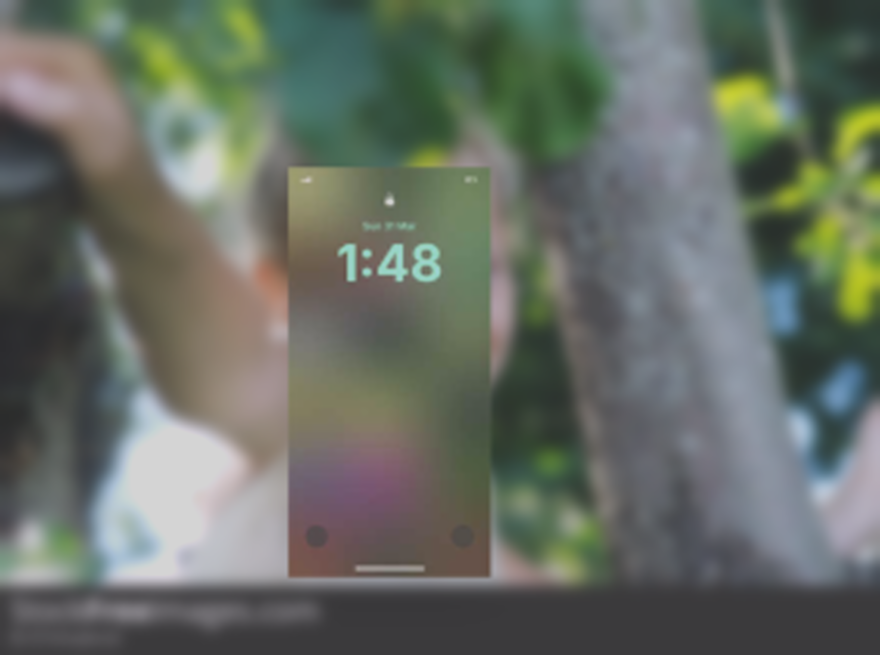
1:48
